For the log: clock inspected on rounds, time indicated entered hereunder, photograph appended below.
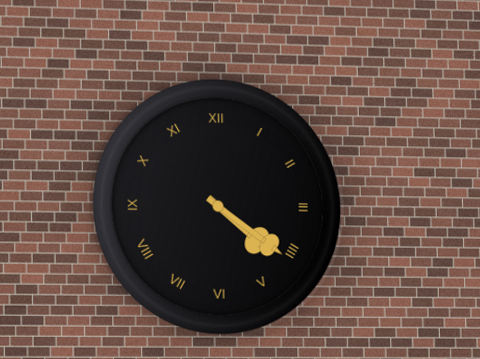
4:21
